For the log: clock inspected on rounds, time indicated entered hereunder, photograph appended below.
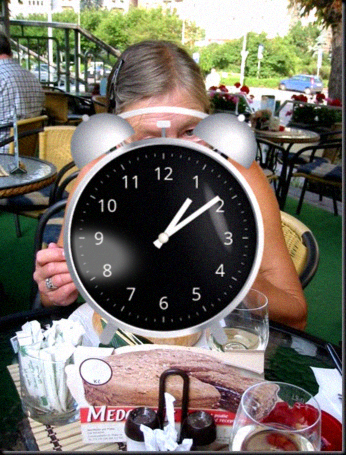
1:09
